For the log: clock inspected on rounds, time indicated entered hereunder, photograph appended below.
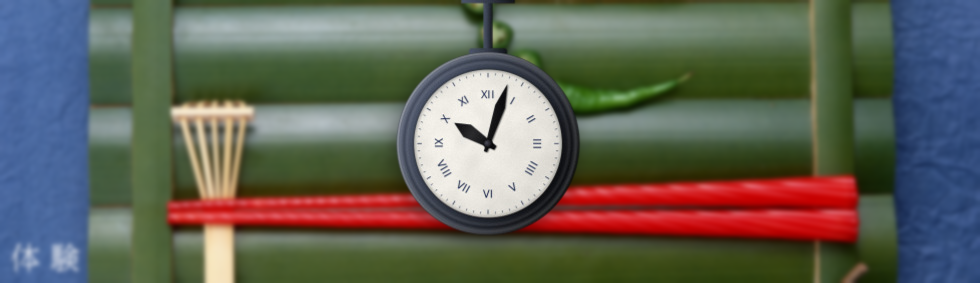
10:03
